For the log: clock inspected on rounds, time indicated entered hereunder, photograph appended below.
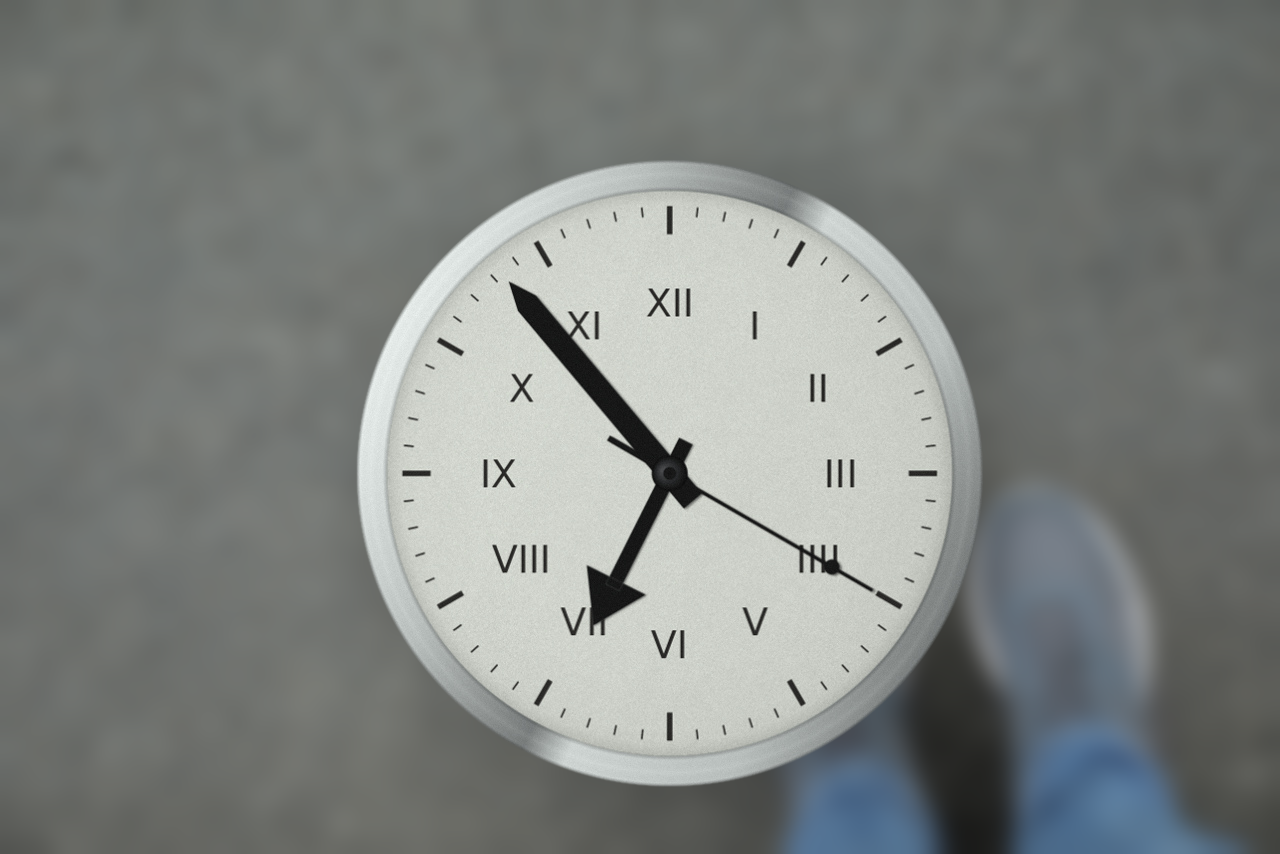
6:53:20
